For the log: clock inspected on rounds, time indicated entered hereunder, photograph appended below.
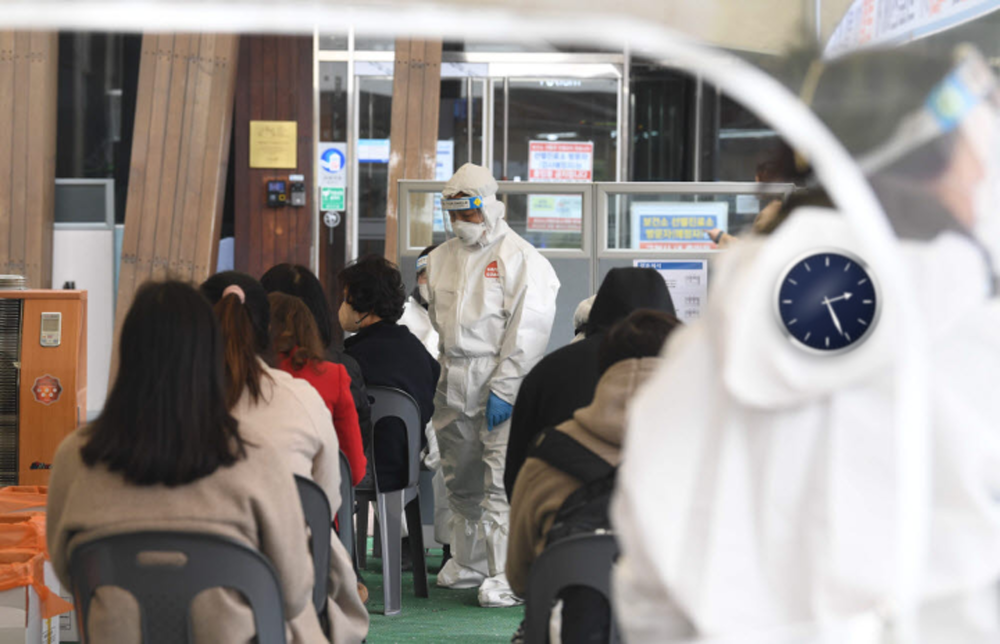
2:26
